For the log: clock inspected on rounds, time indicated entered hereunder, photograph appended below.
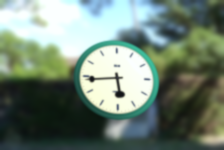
5:44
